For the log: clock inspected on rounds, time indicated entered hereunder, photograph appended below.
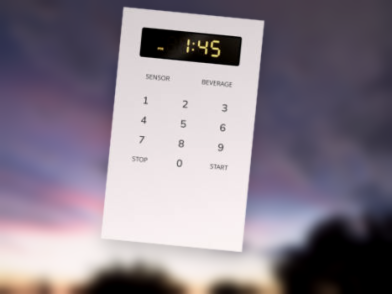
1:45
